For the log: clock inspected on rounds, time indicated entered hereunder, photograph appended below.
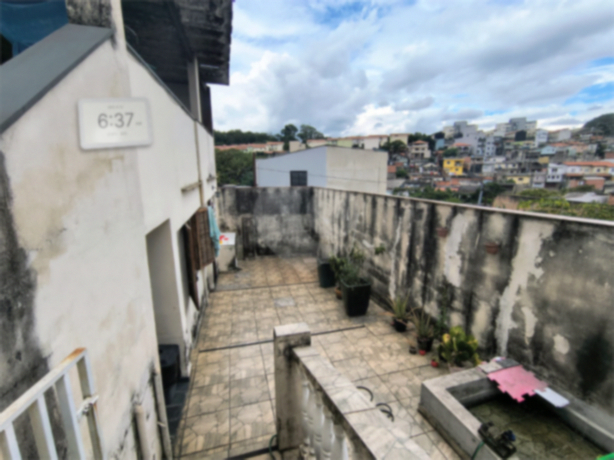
6:37
